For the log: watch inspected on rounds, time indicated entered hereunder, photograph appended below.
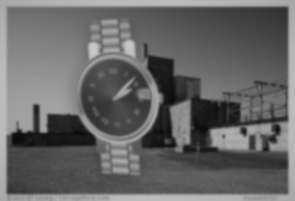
2:08
